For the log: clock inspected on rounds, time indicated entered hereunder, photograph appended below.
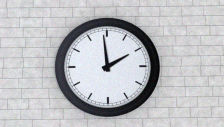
1:59
